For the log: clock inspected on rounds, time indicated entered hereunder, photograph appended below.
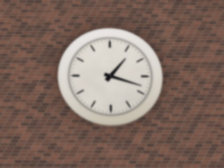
1:18
